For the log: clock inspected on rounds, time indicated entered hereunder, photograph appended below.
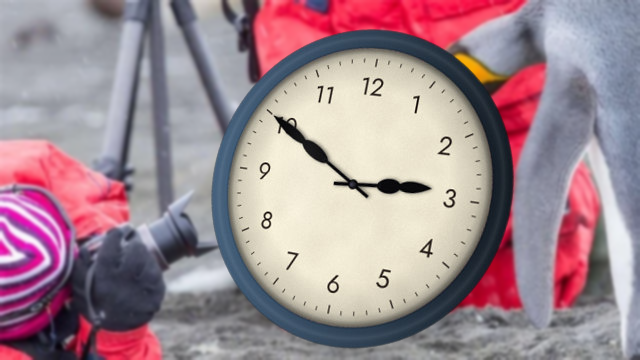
2:50
